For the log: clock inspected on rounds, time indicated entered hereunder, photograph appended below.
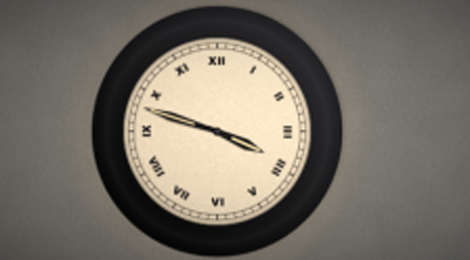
3:48
